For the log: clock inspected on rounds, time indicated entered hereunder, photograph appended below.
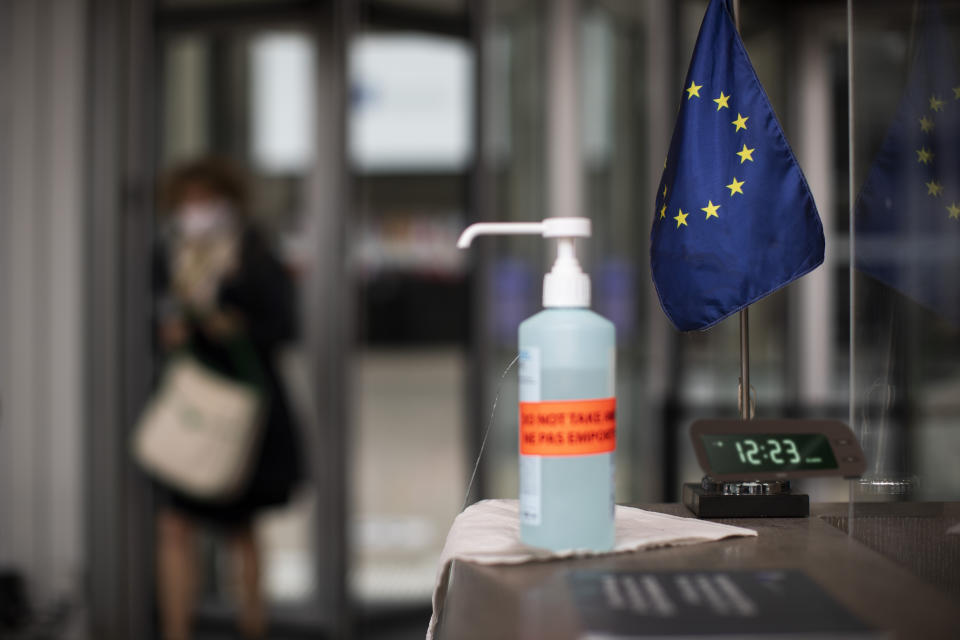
12:23
